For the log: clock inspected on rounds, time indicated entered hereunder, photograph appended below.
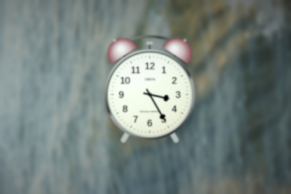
3:25
